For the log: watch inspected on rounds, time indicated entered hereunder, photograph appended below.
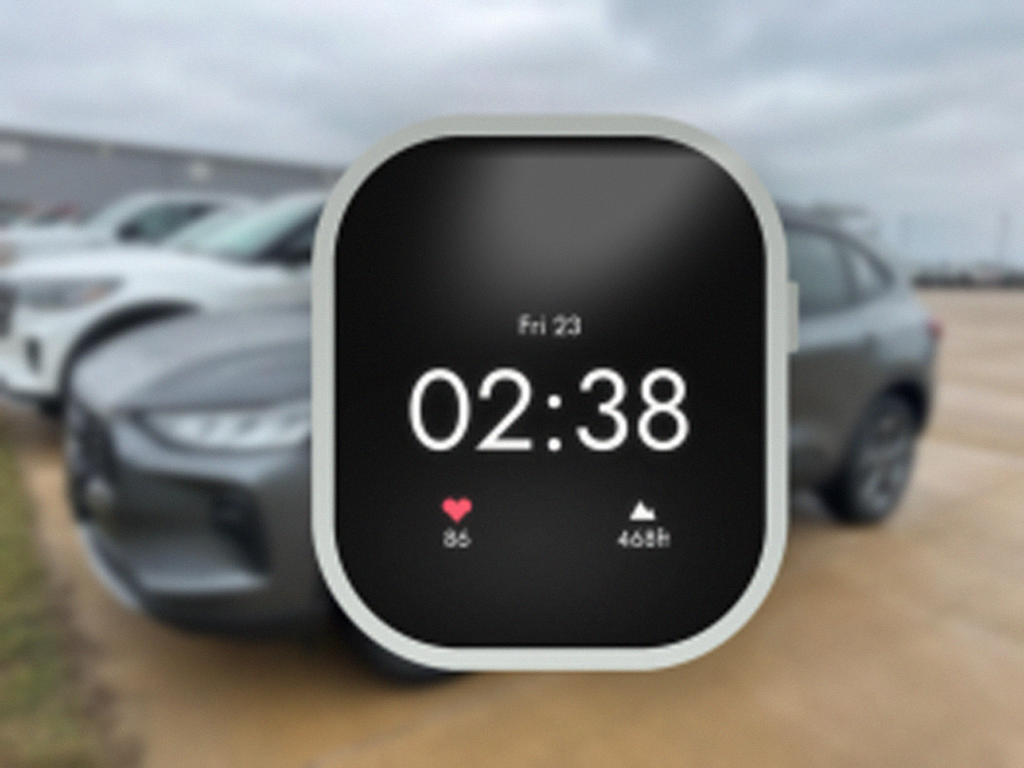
2:38
